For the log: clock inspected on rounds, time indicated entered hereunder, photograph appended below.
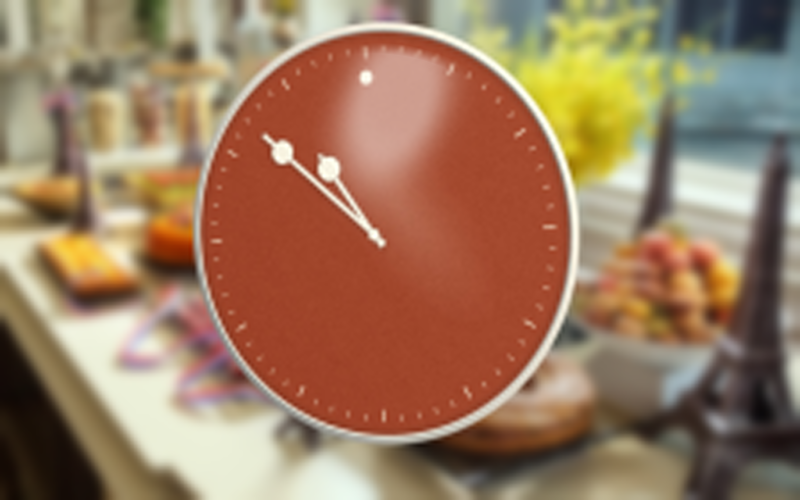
10:52
